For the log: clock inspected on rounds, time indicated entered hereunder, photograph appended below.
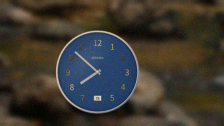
7:52
